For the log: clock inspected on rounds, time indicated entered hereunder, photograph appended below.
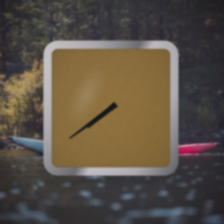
7:39
